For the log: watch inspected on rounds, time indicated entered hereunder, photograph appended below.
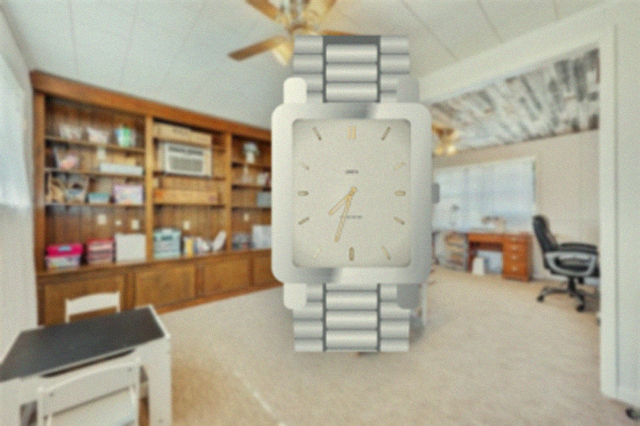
7:33
